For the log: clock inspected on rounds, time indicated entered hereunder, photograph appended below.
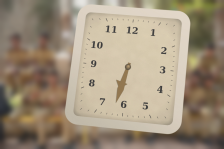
6:32
